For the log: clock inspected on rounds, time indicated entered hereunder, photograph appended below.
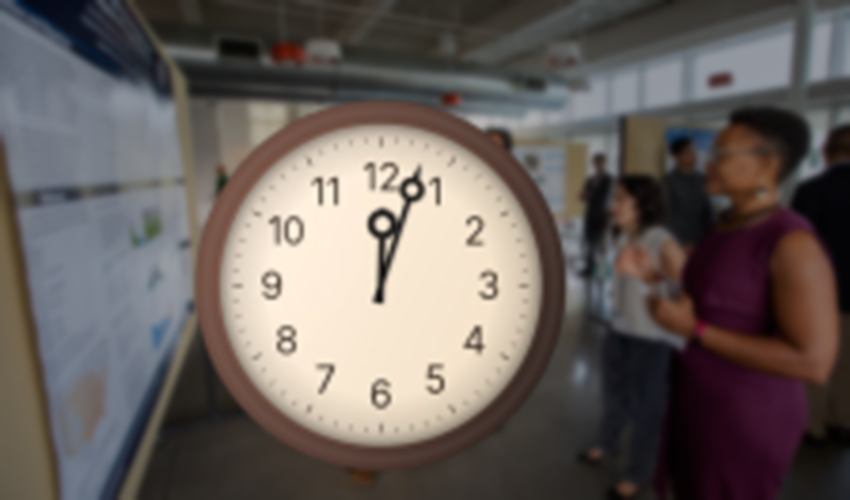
12:03
